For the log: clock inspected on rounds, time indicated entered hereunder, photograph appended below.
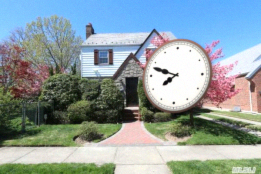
7:48
